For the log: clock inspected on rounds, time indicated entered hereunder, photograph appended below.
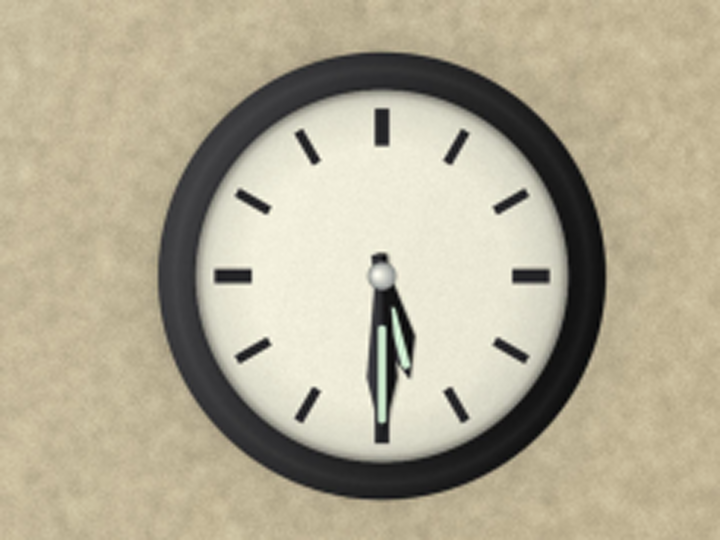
5:30
